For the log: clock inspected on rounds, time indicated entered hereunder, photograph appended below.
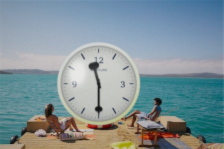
11:30
